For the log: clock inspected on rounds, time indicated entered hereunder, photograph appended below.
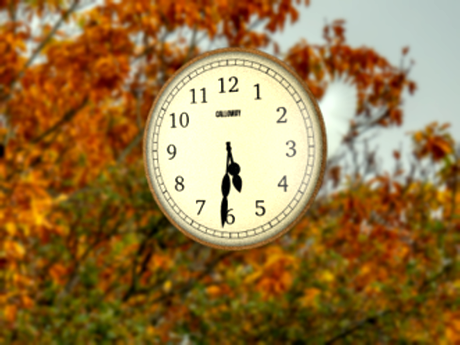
5:31
